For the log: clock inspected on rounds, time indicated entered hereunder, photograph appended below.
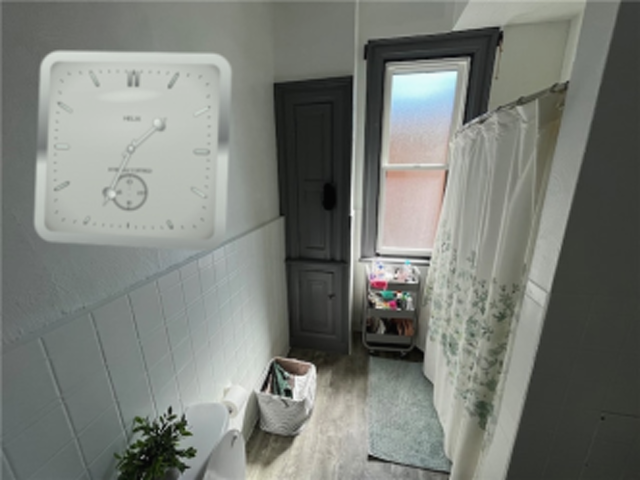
1:34
